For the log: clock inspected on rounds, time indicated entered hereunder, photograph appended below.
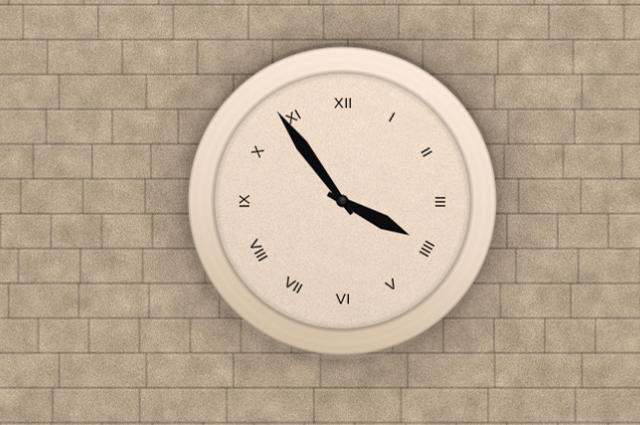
3:54
